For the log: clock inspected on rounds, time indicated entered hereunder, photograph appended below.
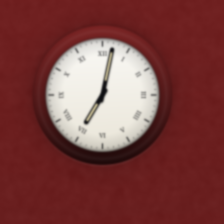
7:02
